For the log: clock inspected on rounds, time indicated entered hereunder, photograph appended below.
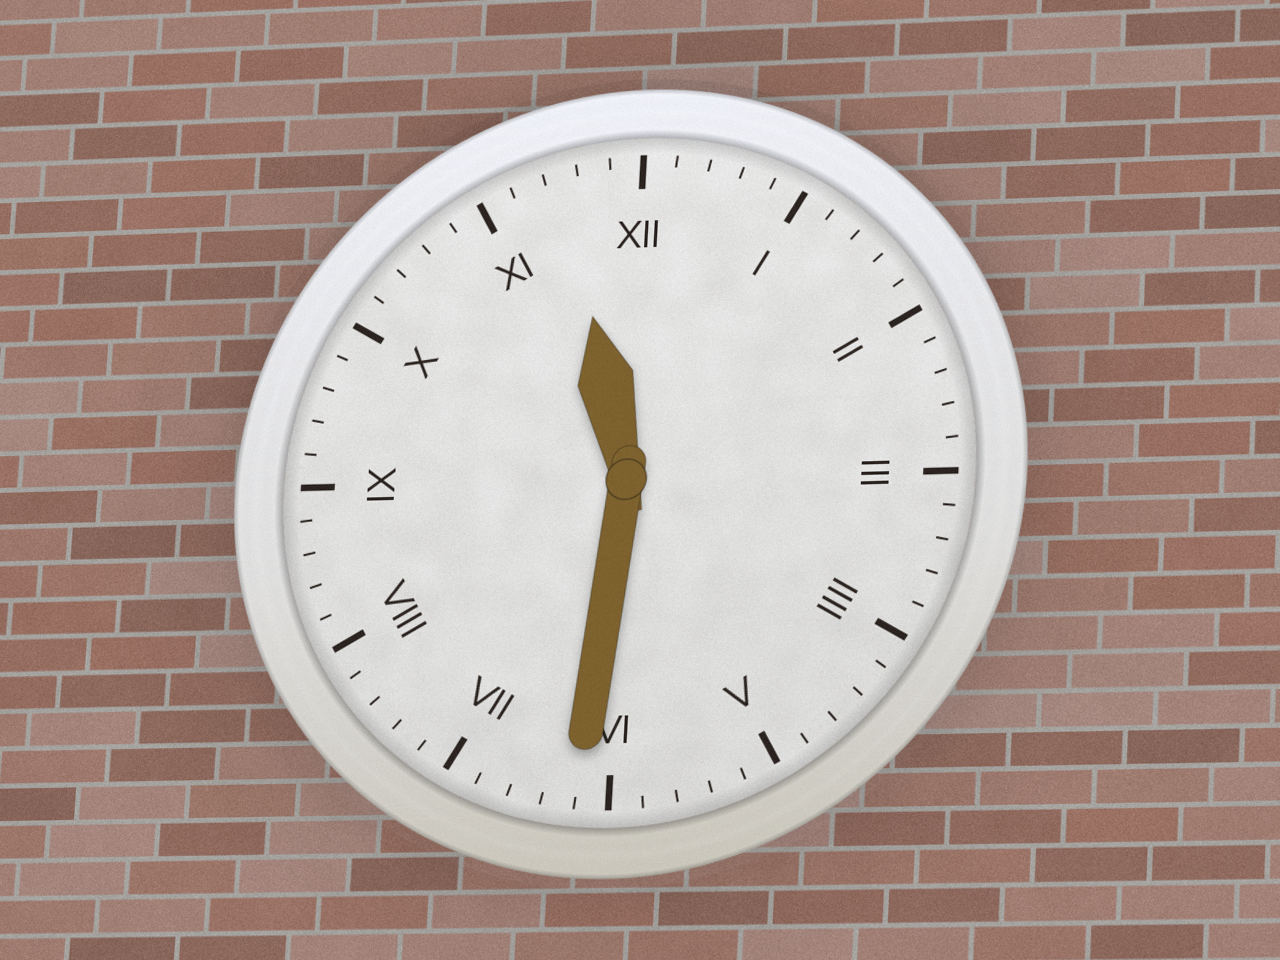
11:31
